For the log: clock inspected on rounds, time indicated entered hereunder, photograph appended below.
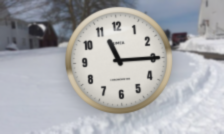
11:15
